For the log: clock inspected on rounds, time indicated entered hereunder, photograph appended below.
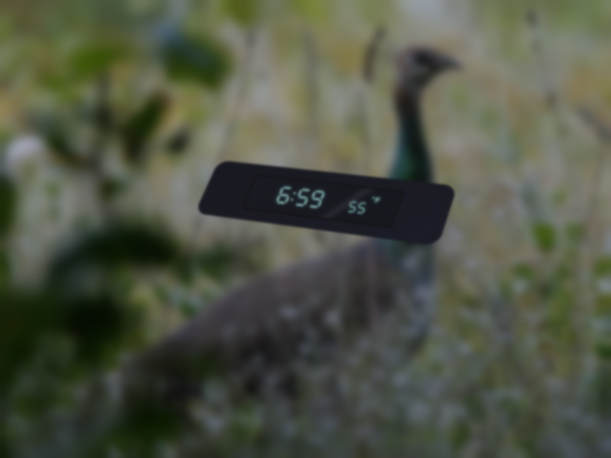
6:59
